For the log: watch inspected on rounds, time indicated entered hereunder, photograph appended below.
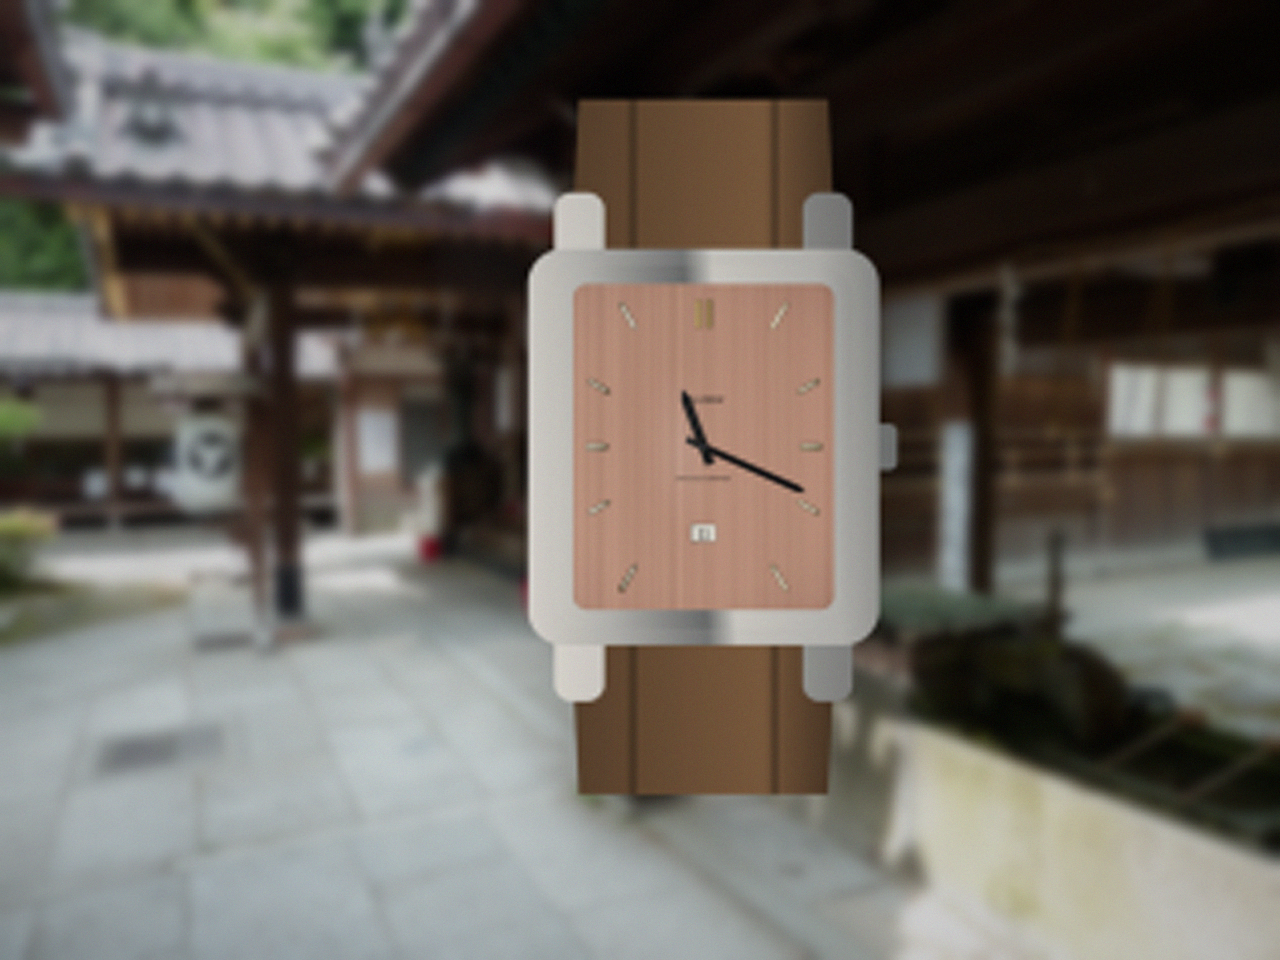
11:19
